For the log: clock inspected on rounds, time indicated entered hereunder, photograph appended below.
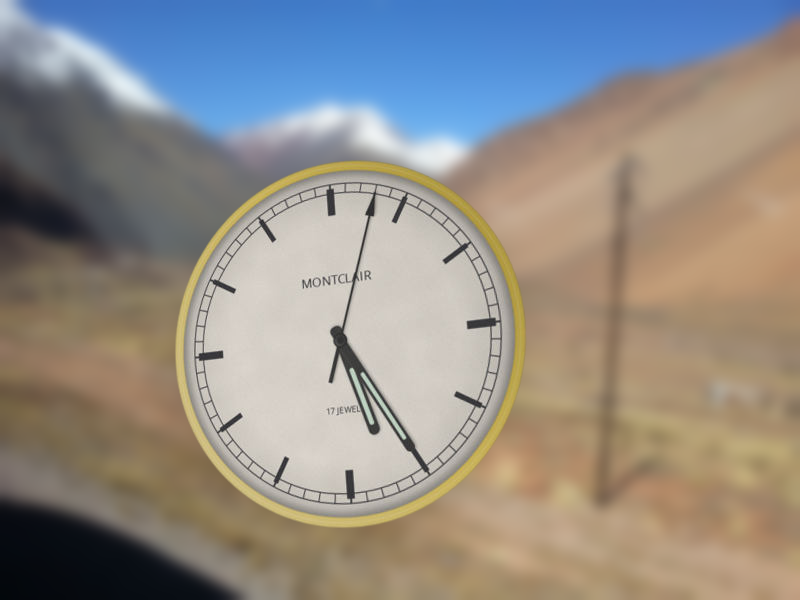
5:25:03
